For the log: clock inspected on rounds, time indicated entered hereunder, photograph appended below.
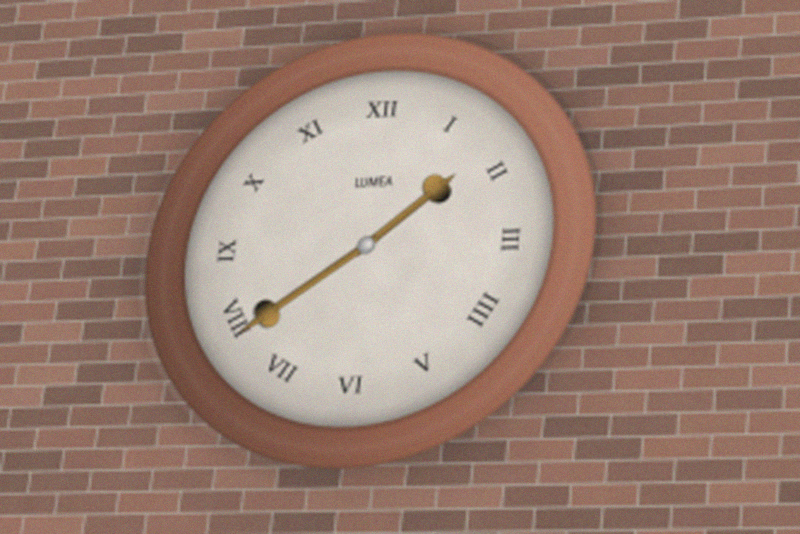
1:39
